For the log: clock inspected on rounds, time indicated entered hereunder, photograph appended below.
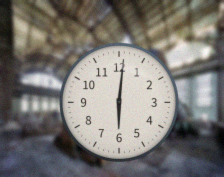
6:01
